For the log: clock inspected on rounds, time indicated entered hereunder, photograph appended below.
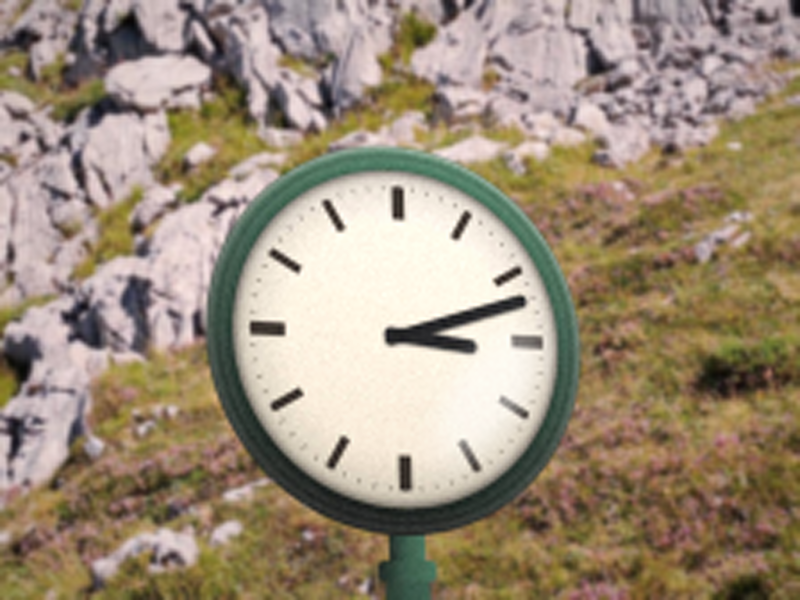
3:12
